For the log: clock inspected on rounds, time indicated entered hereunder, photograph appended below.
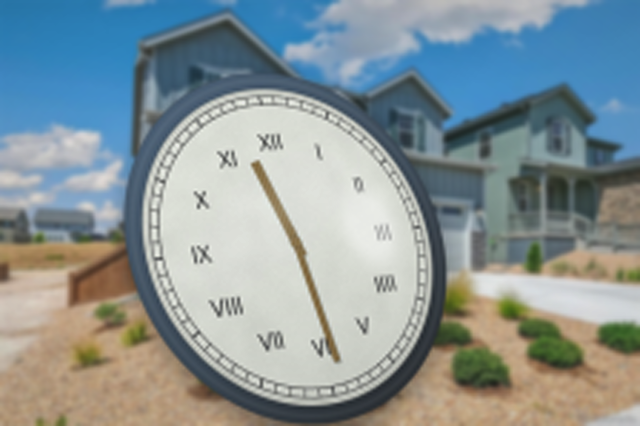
11:29
